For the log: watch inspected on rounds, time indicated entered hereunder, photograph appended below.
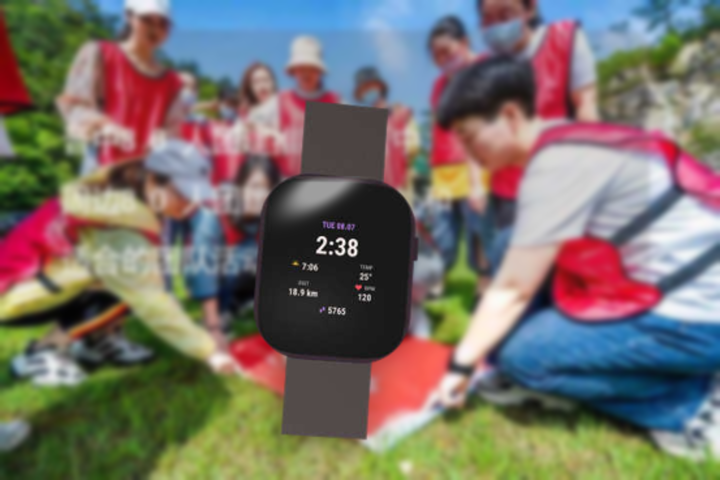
2:38
